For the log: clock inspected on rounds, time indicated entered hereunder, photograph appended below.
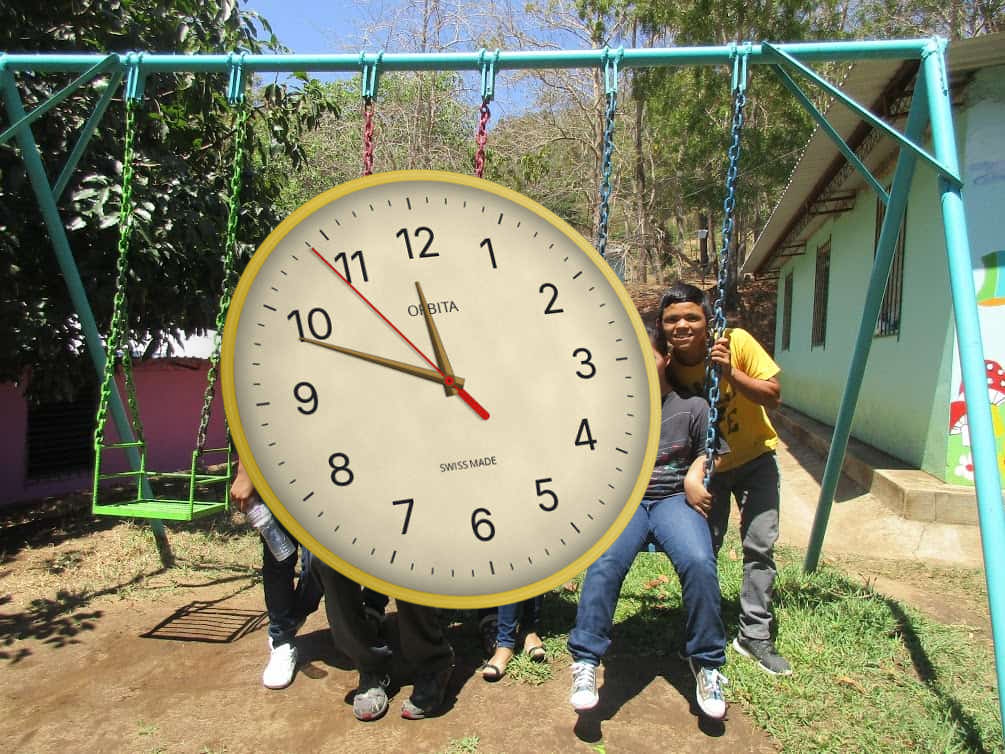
11:48:54
